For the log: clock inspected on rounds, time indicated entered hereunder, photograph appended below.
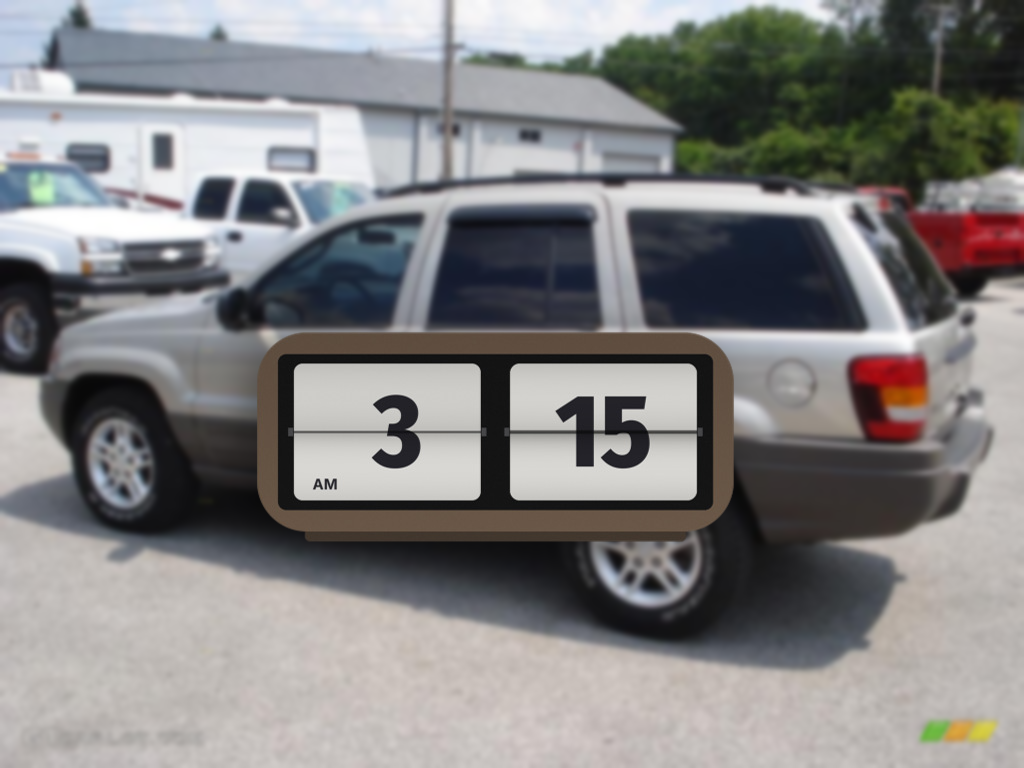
3:15
